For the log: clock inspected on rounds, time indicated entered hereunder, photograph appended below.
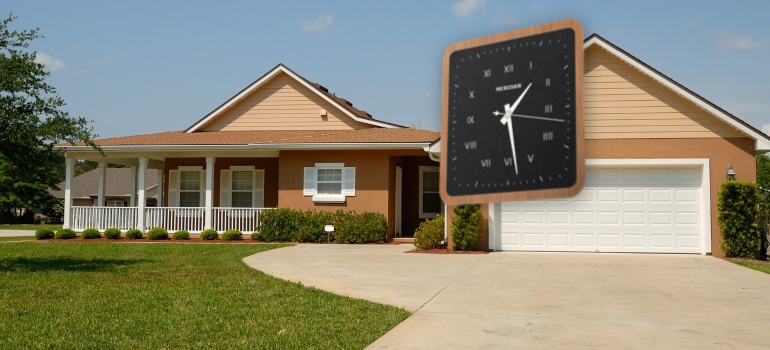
1:28:17
